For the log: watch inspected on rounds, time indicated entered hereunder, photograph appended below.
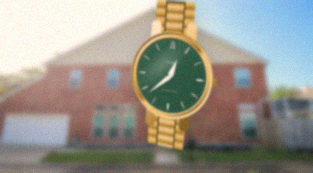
12:38
